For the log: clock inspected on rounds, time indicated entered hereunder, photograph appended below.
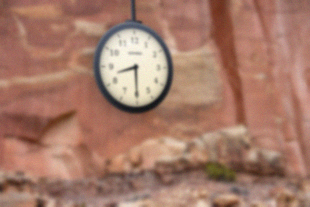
8:30
